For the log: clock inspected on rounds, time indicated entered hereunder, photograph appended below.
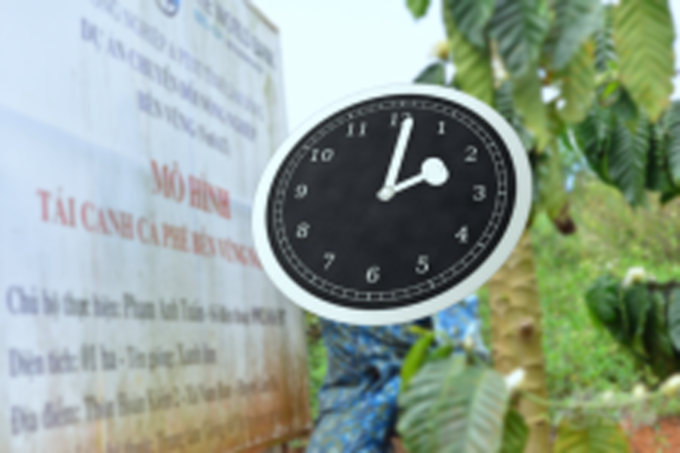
2:01
